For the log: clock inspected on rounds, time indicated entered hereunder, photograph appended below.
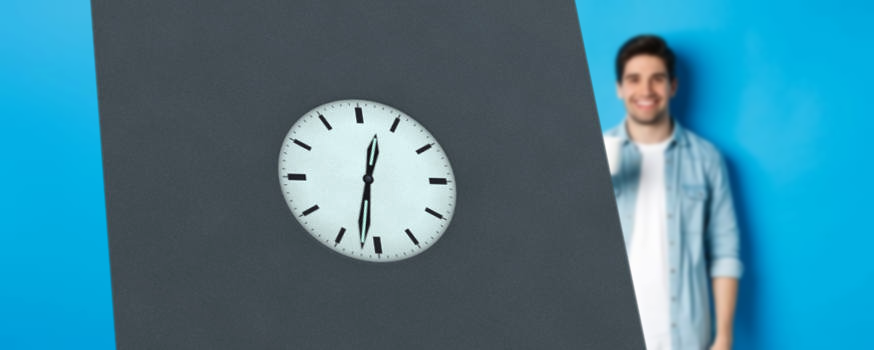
12:32
